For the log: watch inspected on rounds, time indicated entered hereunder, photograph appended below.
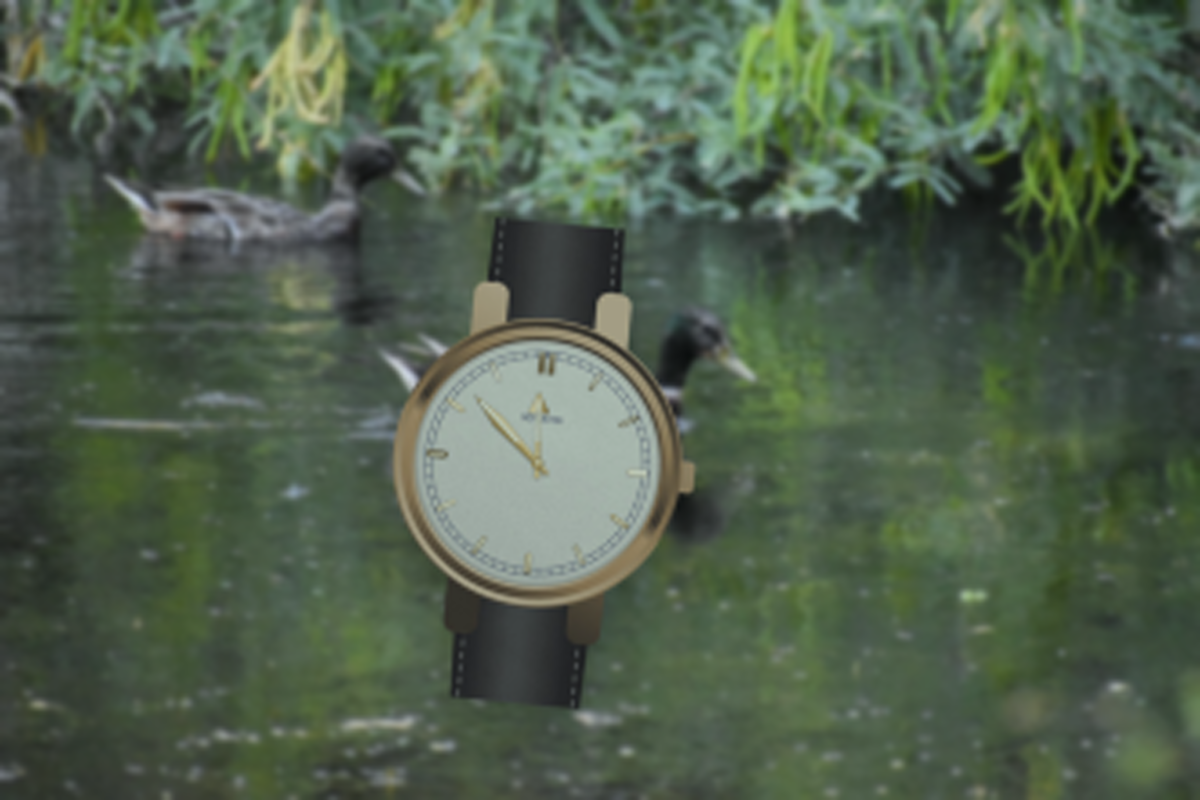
11:52
